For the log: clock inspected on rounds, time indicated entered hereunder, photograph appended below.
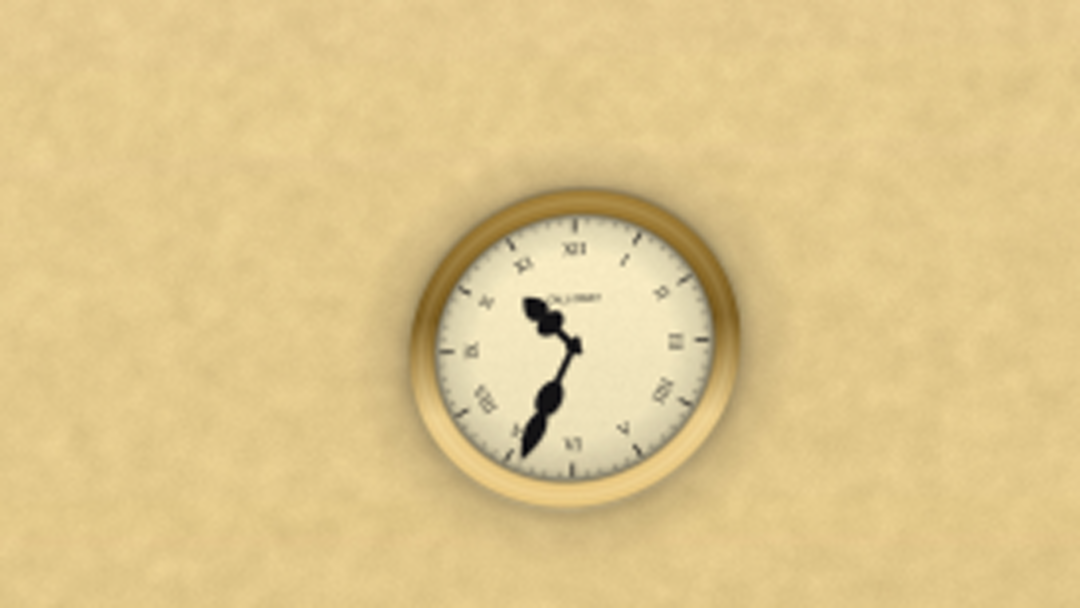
10:34
